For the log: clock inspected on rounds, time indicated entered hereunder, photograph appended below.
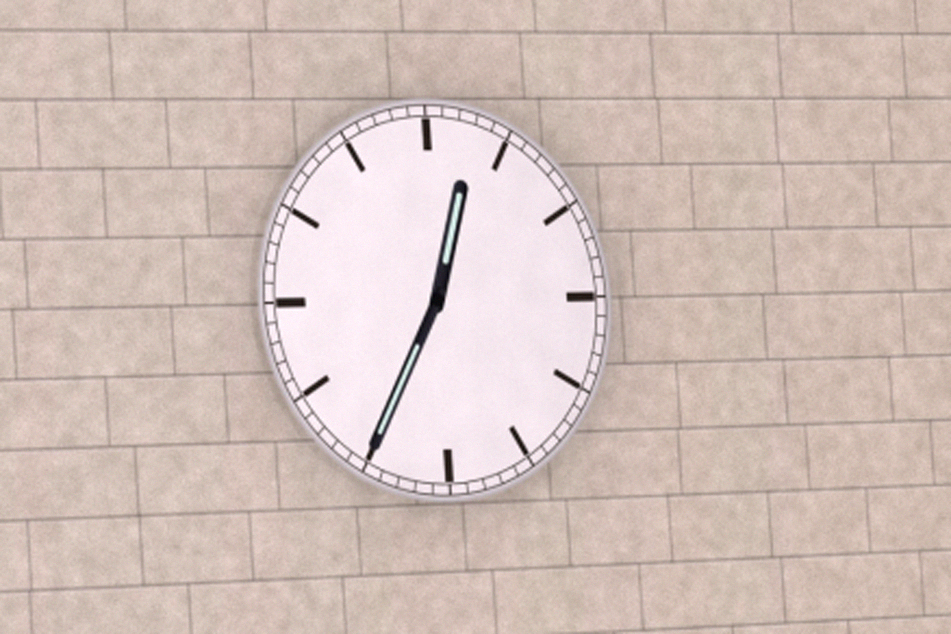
12:35
